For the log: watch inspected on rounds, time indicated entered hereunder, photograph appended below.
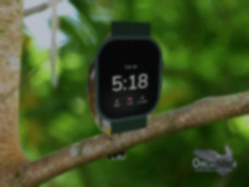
5:18
